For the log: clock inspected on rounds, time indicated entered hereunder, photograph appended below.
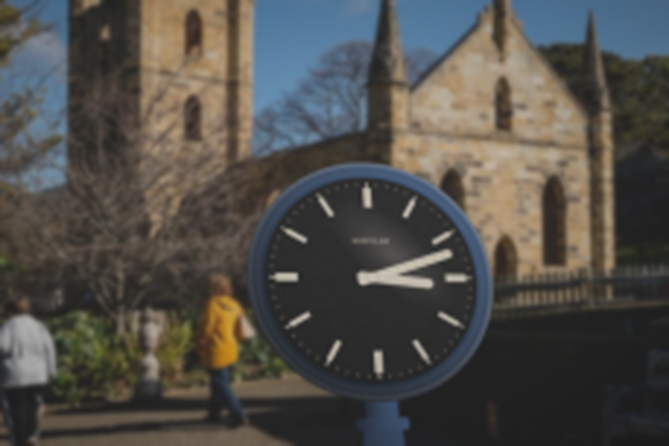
3:12
